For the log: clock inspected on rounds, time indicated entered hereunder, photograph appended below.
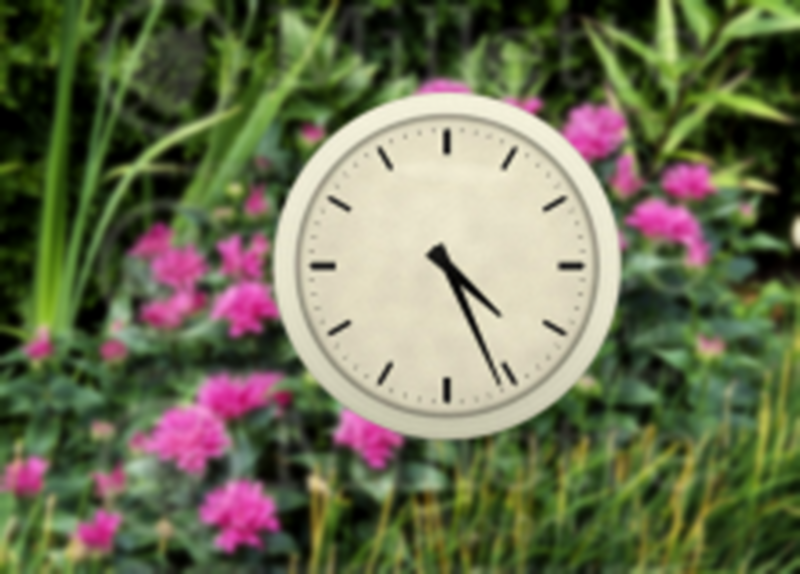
4:26
